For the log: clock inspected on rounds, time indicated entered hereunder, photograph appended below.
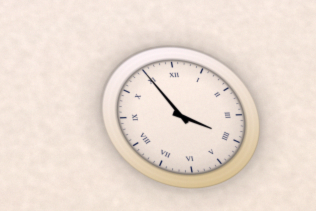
3:55
